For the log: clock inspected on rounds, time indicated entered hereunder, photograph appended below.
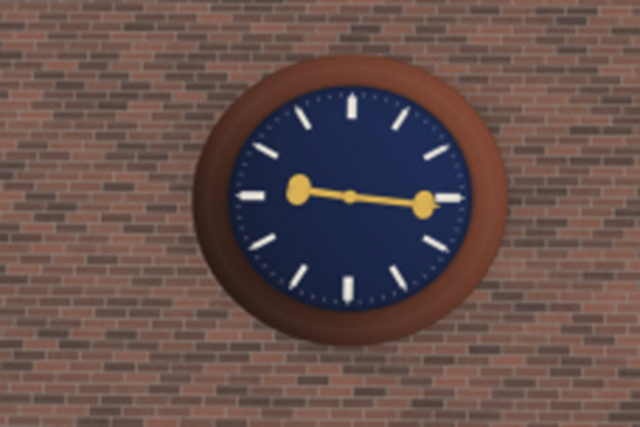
9:16
